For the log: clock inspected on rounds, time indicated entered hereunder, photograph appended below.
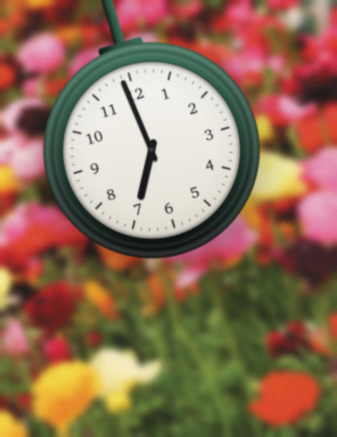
6:59
